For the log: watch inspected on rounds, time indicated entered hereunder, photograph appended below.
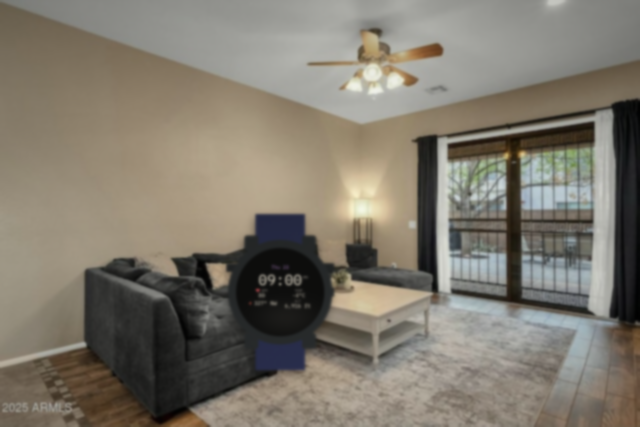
9:00
